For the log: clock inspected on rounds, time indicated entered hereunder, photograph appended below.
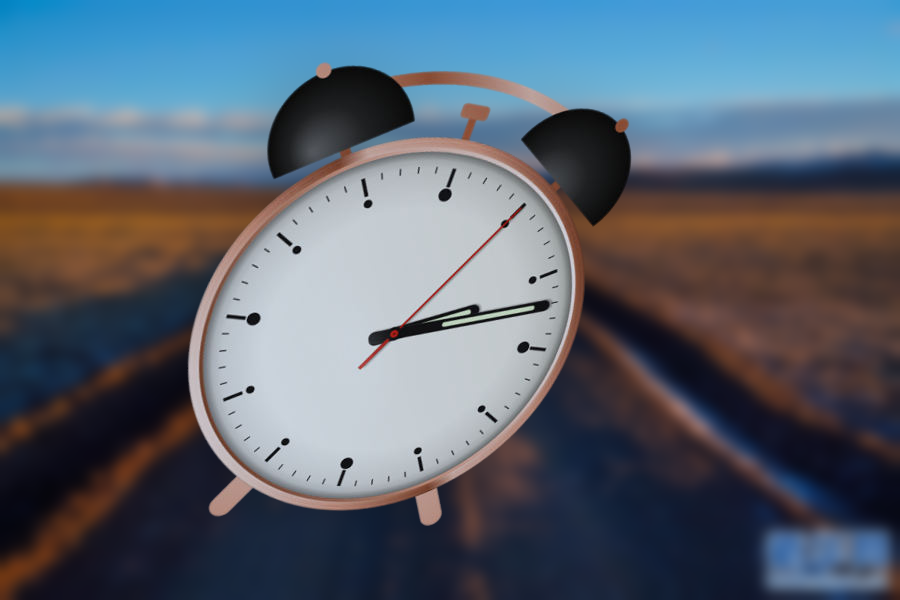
2:12:05
